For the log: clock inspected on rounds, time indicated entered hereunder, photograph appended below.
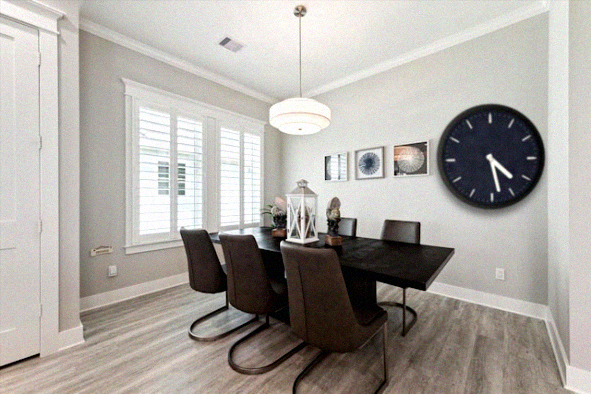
4:28
